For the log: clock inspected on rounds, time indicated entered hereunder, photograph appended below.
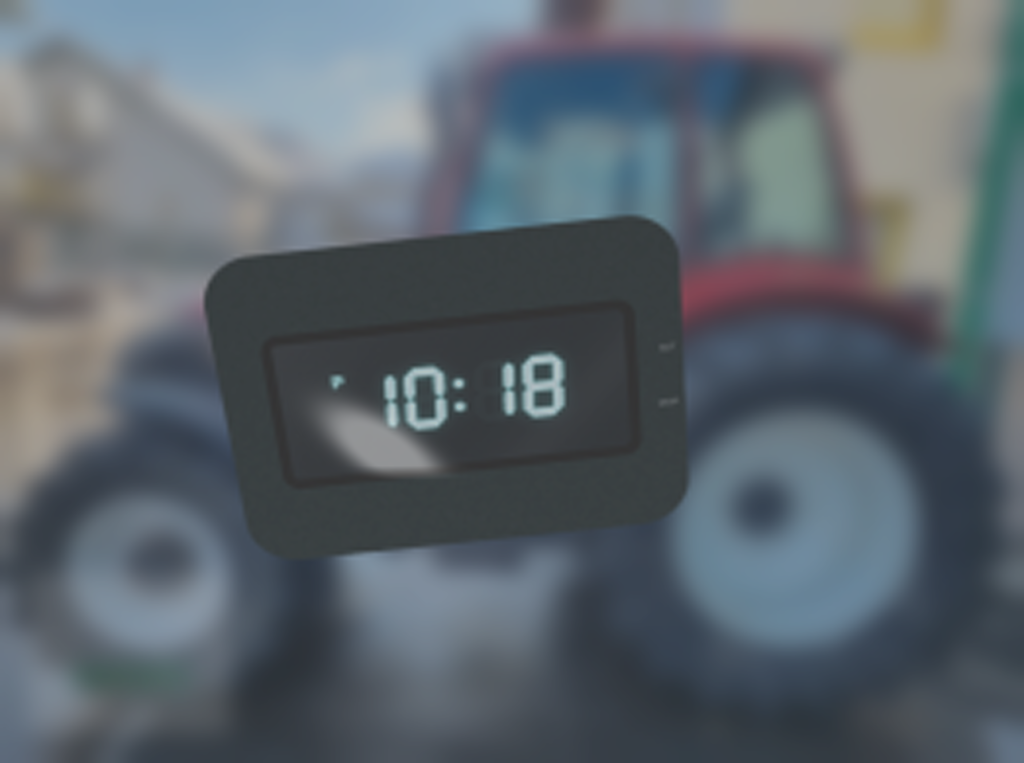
10:18
